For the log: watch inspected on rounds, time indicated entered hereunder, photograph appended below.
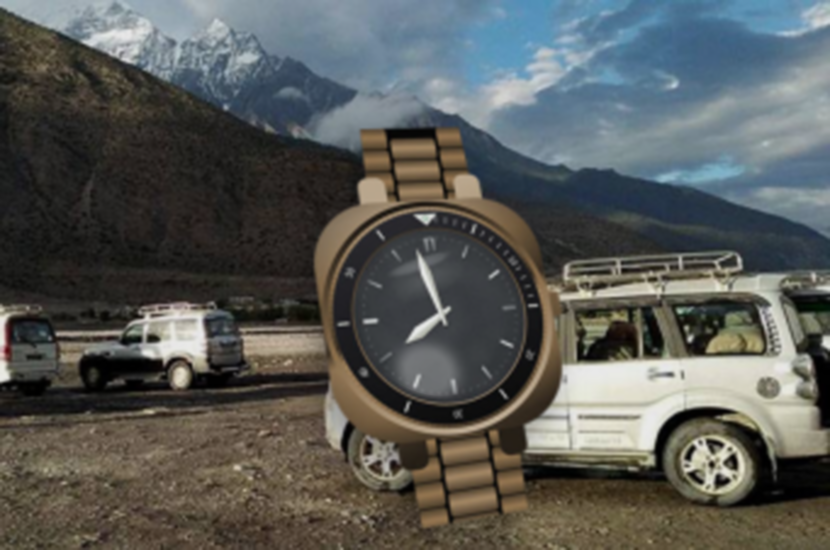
7:58
